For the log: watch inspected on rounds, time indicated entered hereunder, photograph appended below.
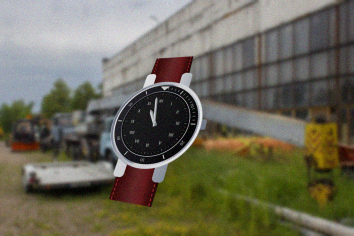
10:58
